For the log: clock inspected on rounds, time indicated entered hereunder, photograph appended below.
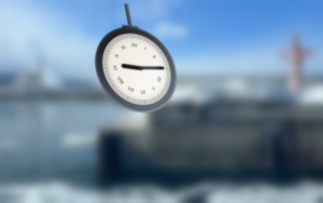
9:15
